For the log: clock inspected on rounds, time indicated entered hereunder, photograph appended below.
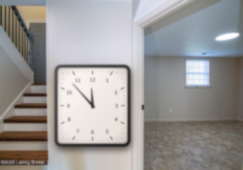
11:53
